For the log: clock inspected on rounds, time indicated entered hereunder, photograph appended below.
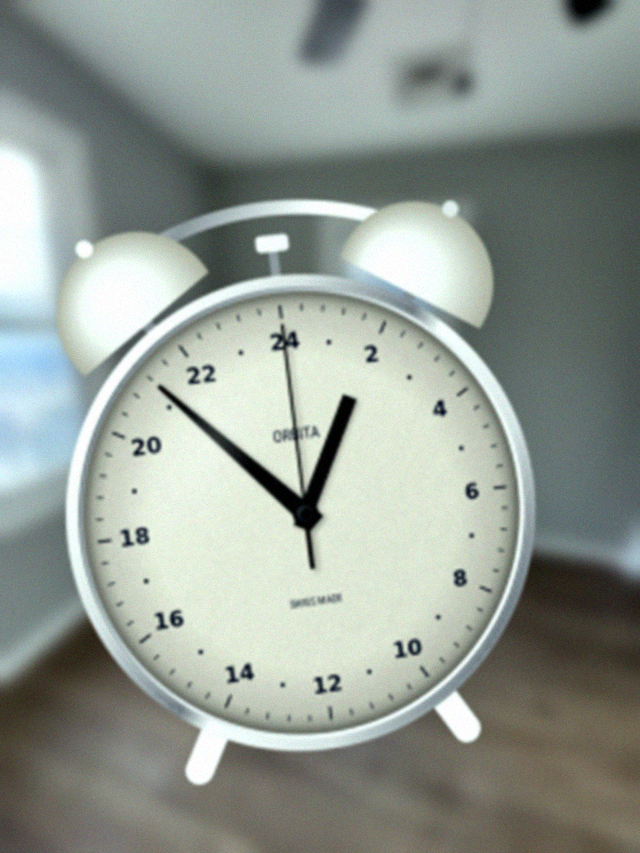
1:53:00
